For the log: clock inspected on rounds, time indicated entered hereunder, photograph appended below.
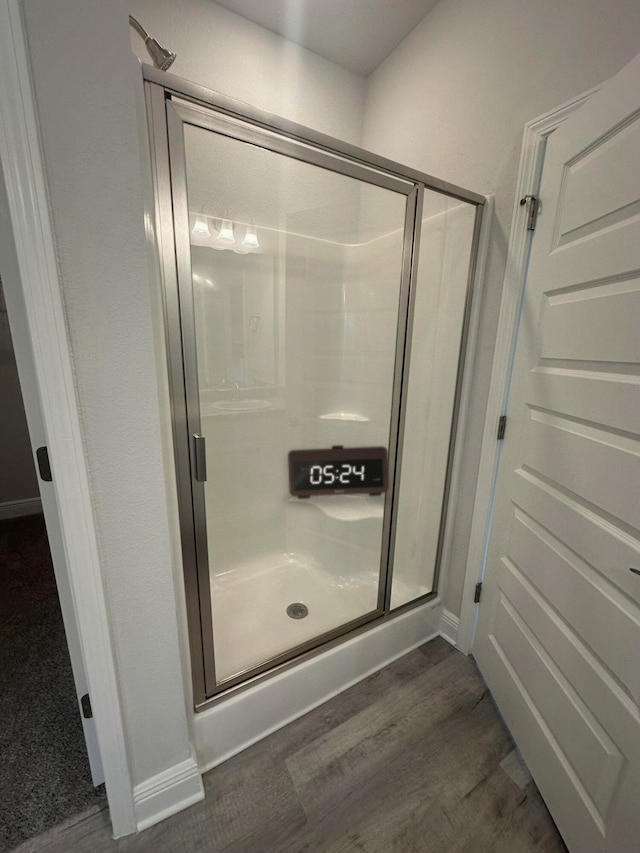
5:24
